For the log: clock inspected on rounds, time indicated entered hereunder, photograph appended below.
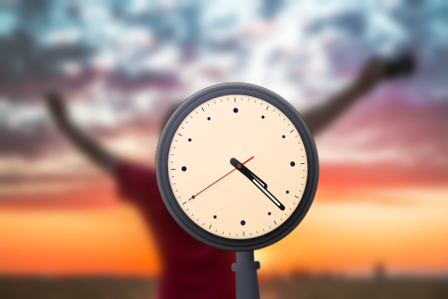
4:22:40
